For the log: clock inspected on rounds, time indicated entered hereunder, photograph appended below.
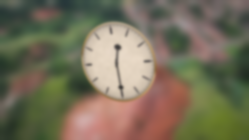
12:30
